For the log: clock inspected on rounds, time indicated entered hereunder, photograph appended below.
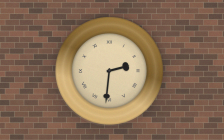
2:31
